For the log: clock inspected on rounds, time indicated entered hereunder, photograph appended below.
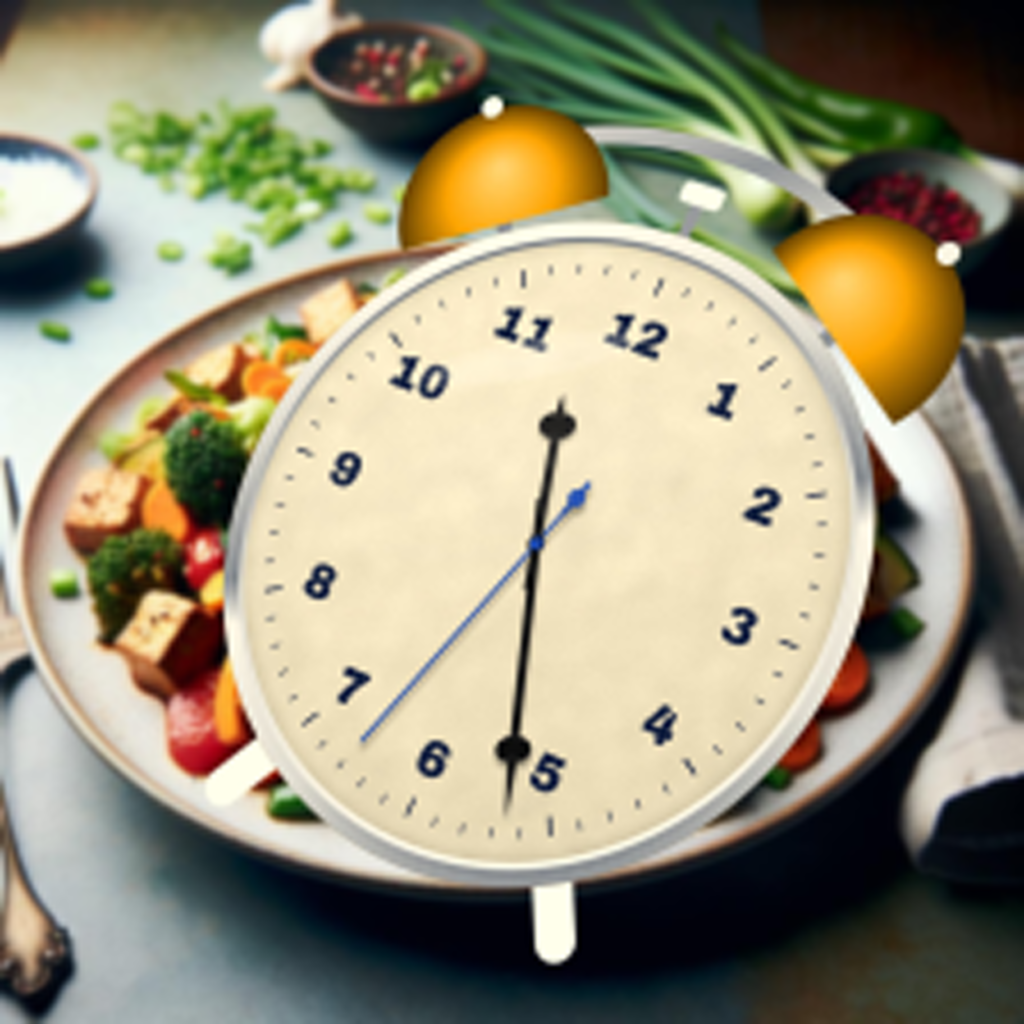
11:26:33
